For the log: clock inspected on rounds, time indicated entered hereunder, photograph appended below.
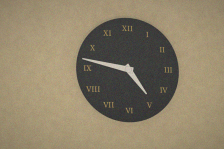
4:47
